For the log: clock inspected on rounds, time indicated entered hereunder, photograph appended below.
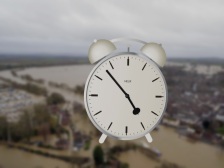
4:53
